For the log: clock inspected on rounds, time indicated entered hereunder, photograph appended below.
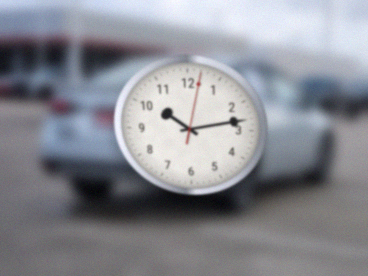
10:13:02
